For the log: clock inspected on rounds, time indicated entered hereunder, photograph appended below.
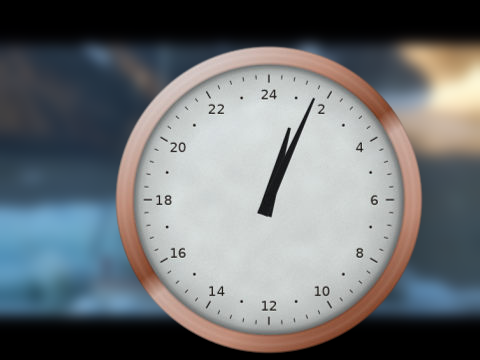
1:04
